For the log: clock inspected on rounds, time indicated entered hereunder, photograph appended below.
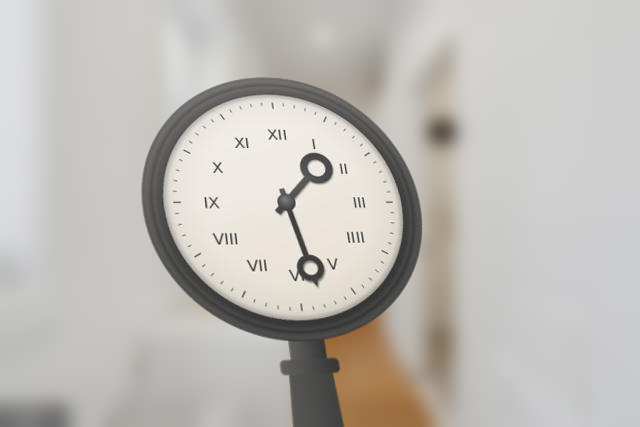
1:28
